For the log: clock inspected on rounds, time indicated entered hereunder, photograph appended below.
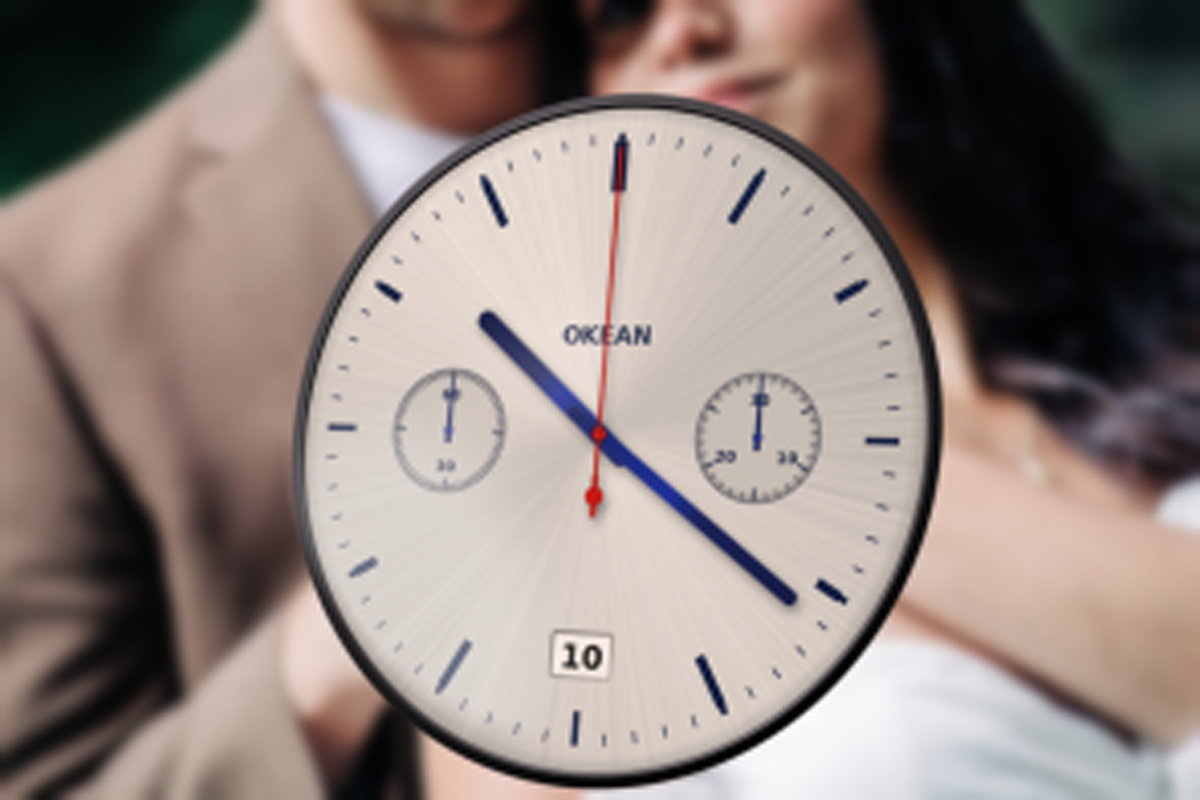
10:21
